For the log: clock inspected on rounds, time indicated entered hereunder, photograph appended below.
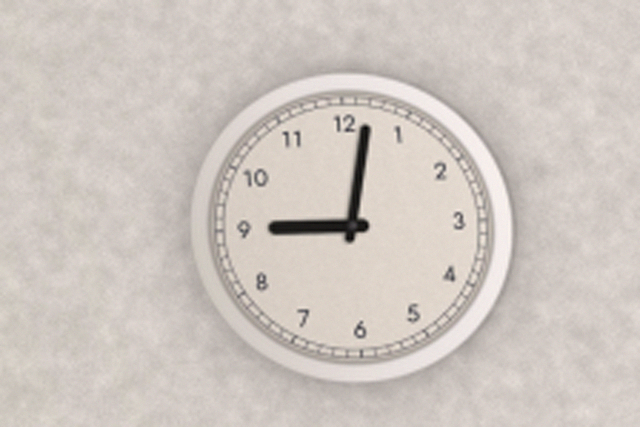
9:02
